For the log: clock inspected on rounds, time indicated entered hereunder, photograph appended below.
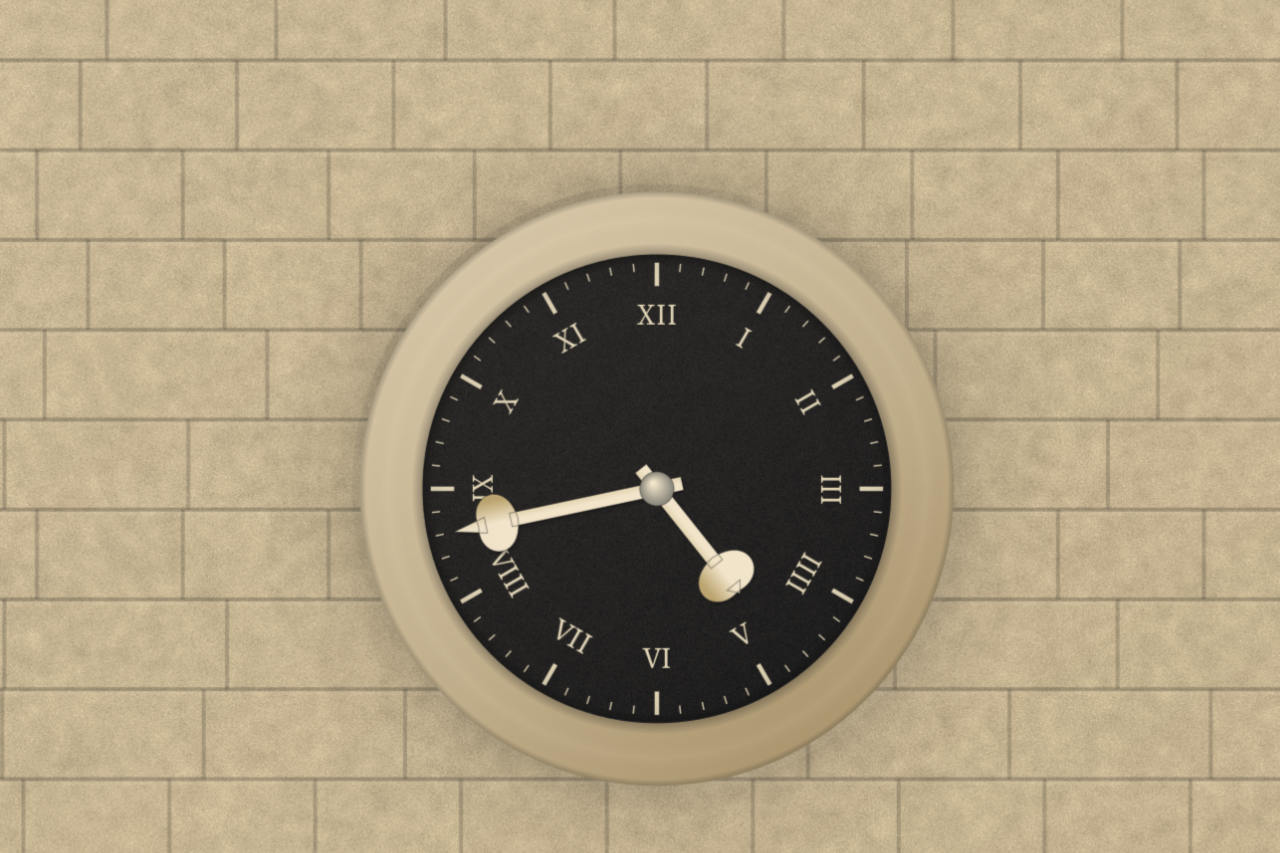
4:43
